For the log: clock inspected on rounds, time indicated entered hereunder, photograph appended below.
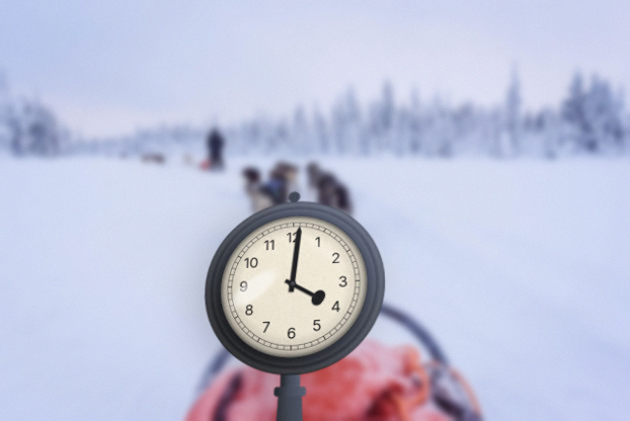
4:01
